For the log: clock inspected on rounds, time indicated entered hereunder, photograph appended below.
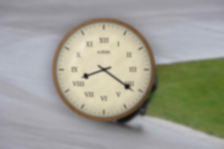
8:21
